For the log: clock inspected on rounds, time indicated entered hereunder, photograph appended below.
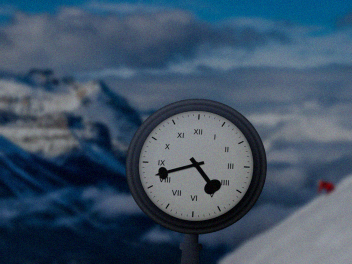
4:42
